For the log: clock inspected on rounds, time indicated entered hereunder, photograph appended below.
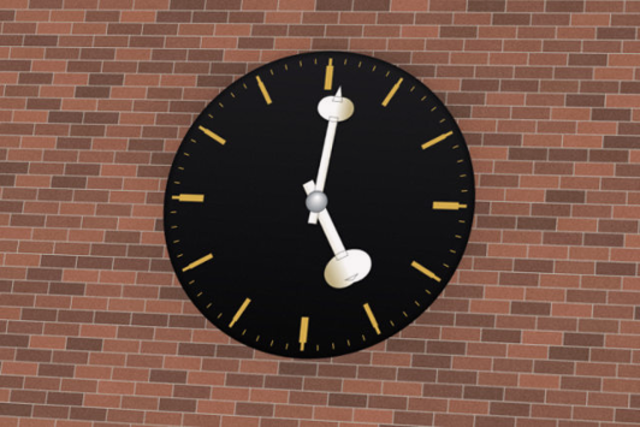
5:01
